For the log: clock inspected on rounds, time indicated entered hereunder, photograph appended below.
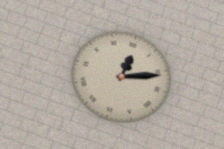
12:11
